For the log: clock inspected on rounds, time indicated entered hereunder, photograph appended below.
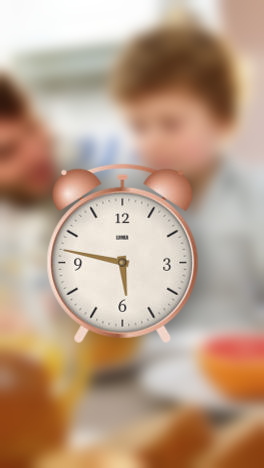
5:47
